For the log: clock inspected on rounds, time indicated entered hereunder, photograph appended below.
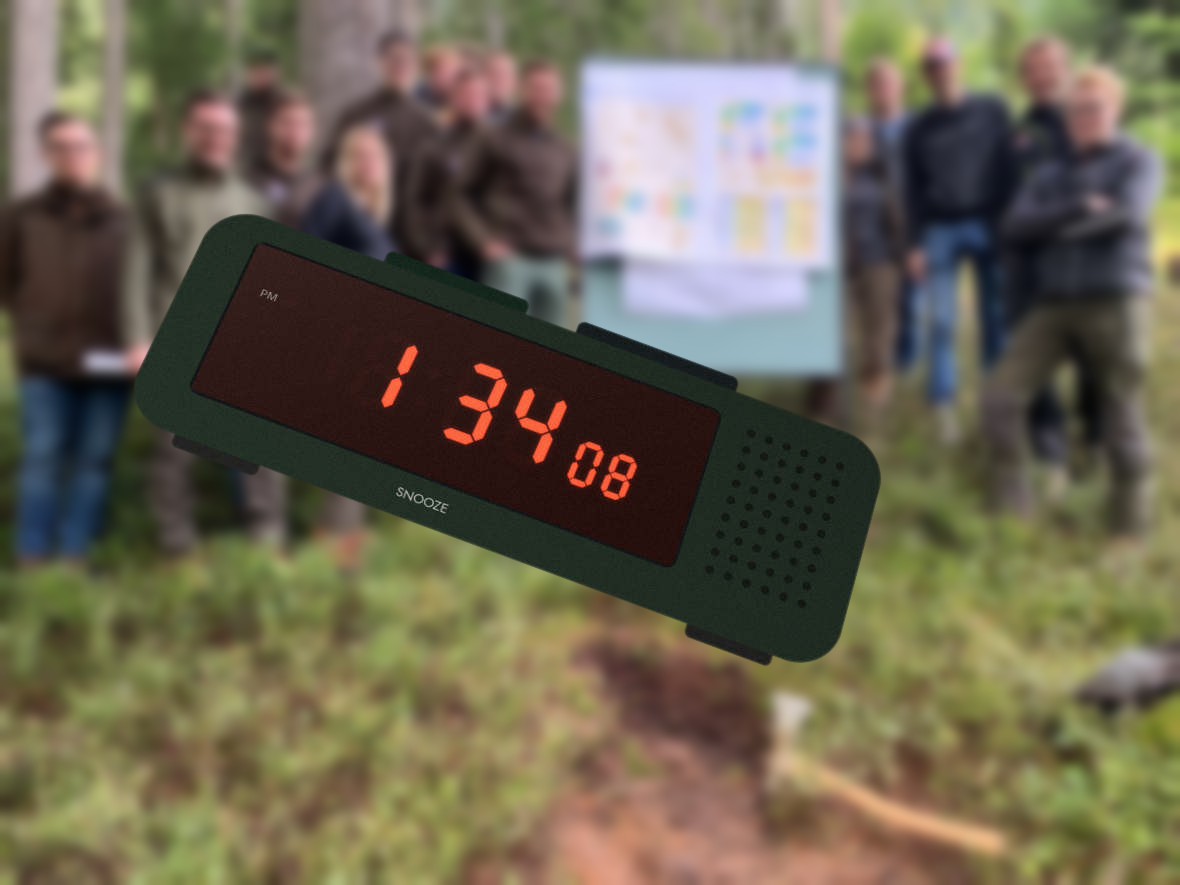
1:34:08
